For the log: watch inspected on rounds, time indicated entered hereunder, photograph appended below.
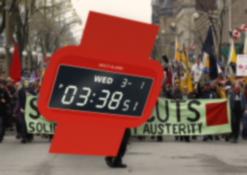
3:38:51
